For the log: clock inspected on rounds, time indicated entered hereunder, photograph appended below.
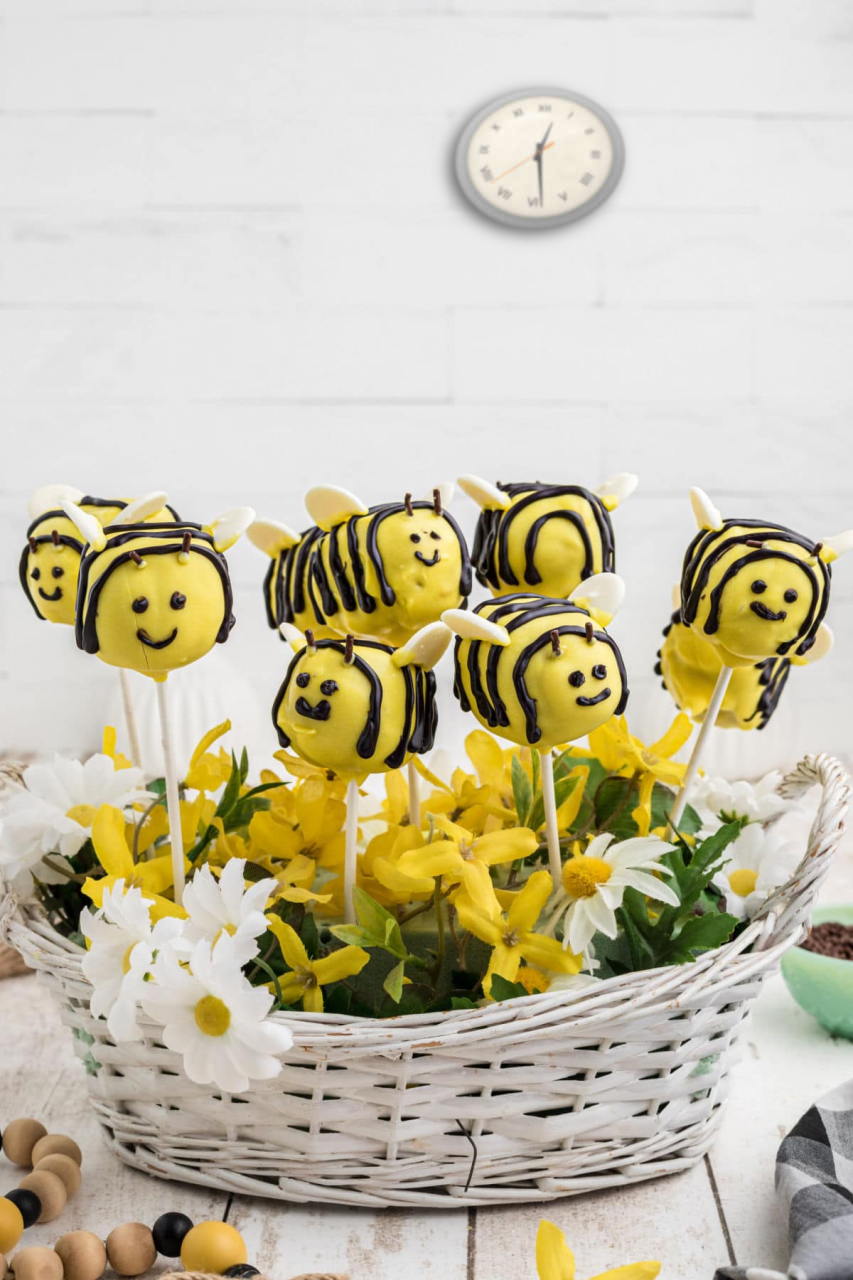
12:28:38
